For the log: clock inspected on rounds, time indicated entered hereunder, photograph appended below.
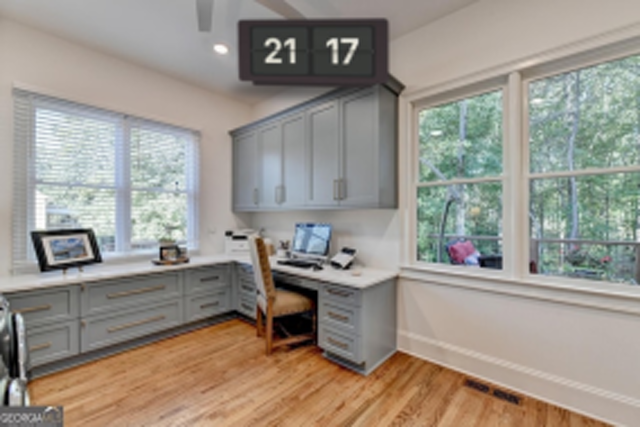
21:17
